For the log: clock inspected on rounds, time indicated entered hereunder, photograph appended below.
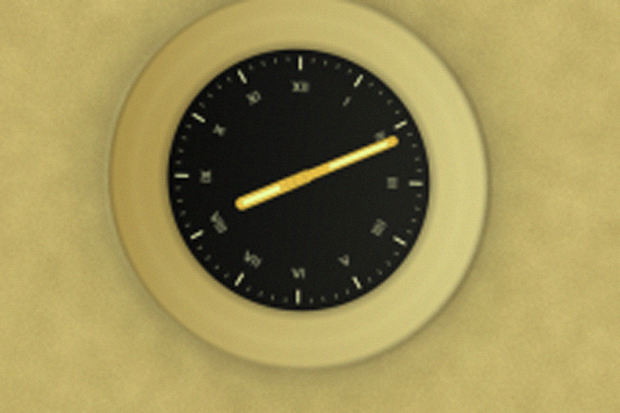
8:11
